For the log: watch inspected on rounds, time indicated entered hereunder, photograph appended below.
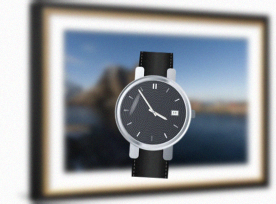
3:54
